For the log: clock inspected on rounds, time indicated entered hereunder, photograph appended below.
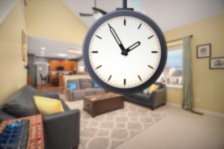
1:55
